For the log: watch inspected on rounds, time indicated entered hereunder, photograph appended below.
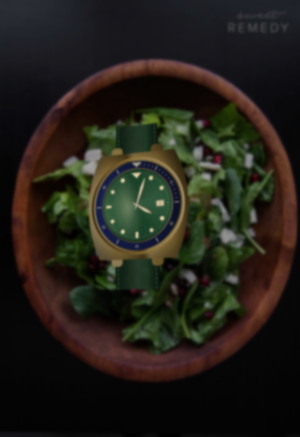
4:03
